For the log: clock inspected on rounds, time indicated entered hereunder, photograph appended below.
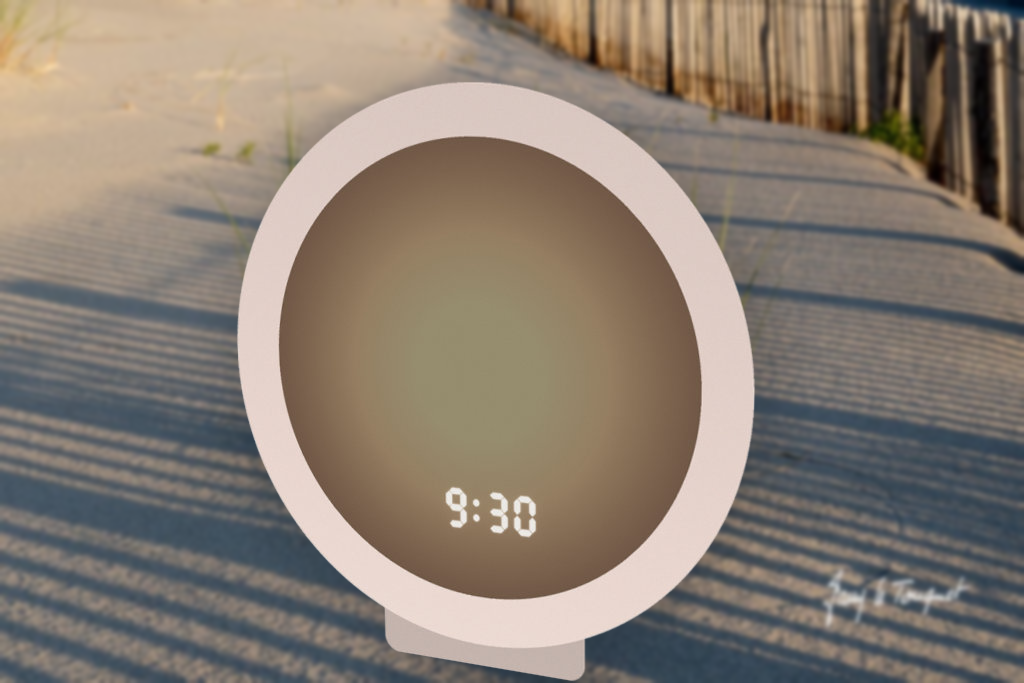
9:30
